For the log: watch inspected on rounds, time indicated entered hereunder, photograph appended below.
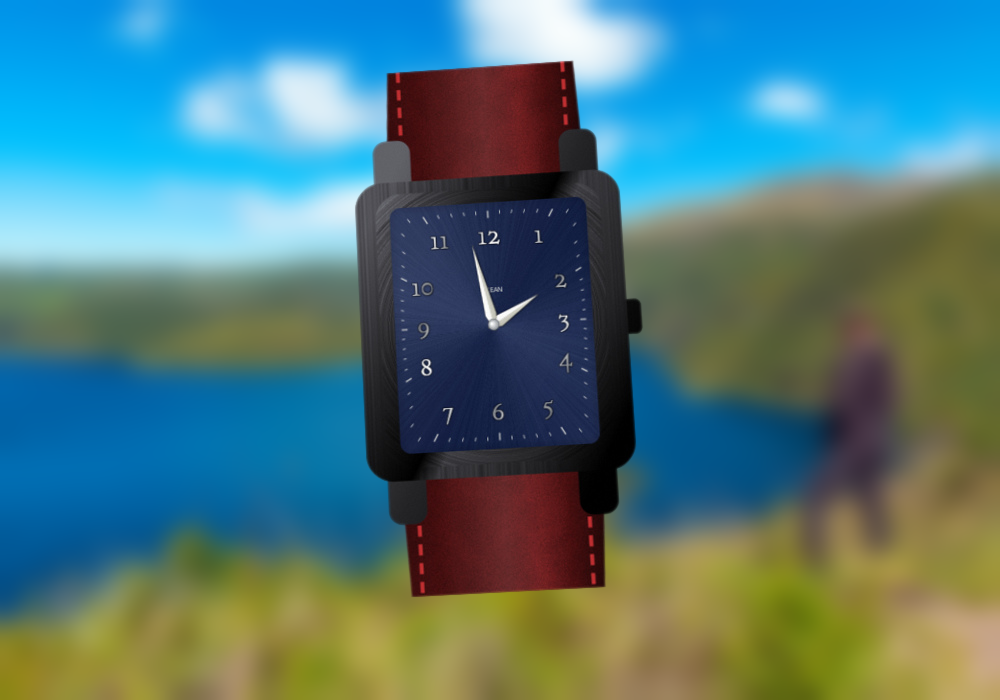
1:58
